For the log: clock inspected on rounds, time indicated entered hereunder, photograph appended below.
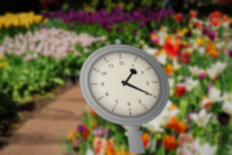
1:20
